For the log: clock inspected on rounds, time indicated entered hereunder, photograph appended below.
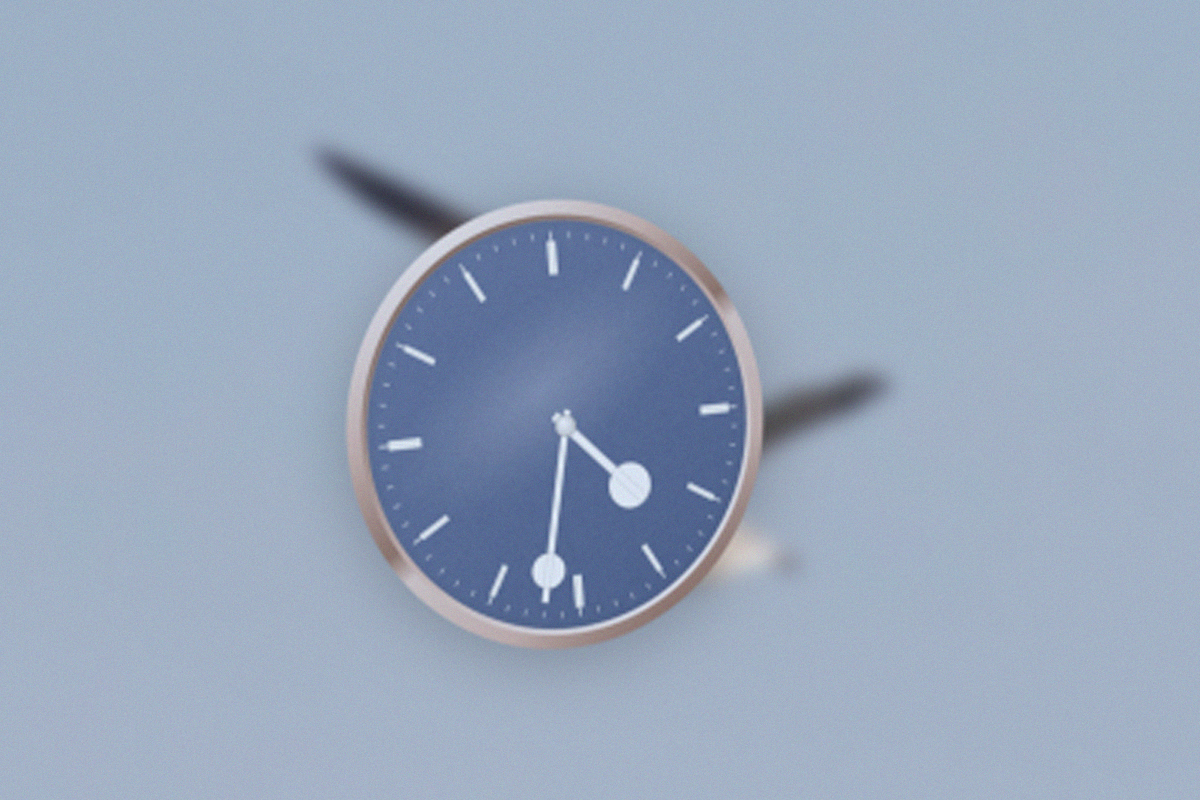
4:32
